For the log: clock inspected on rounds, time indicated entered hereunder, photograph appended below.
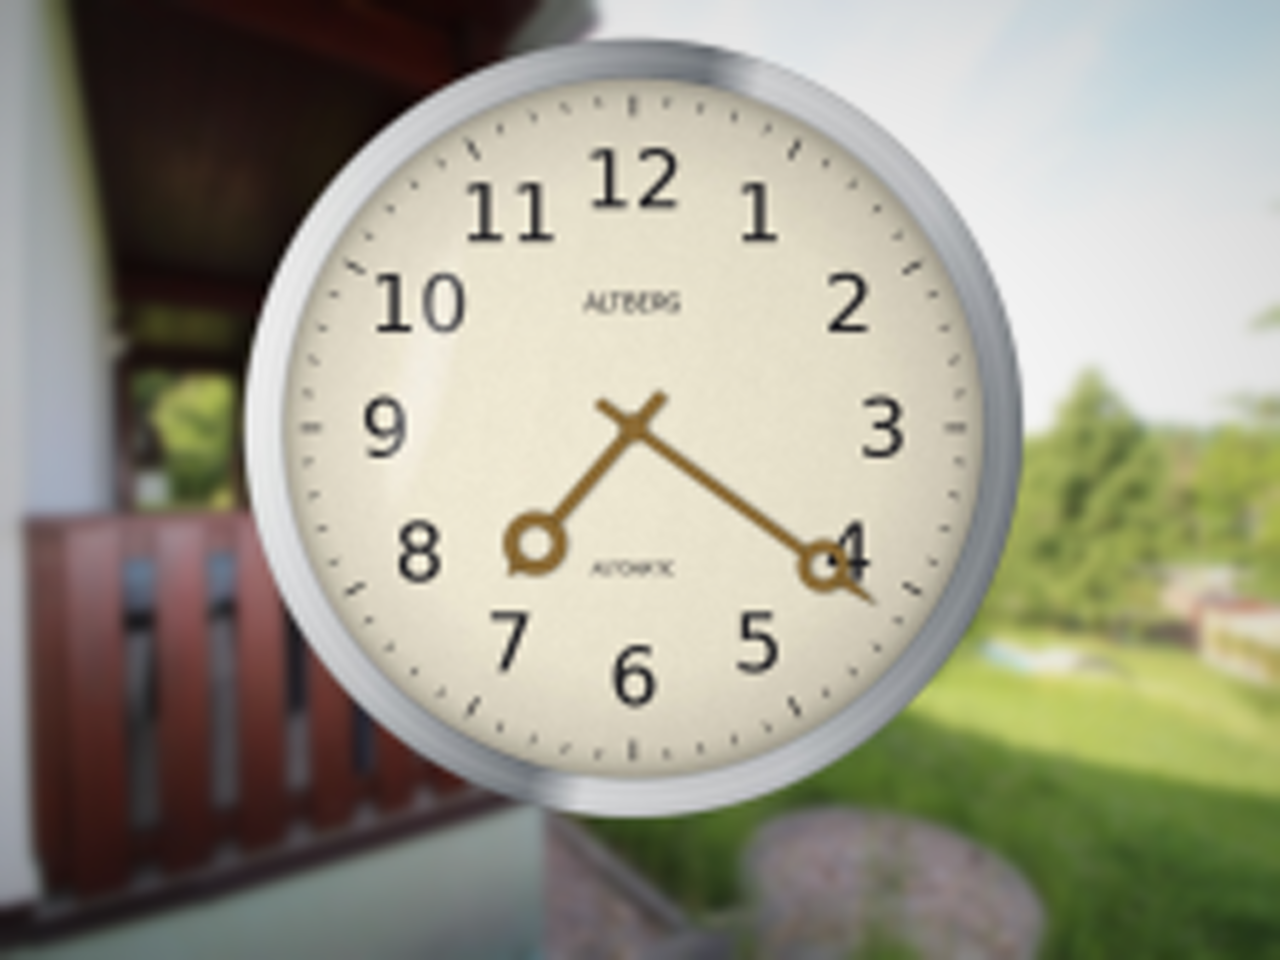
7:21
